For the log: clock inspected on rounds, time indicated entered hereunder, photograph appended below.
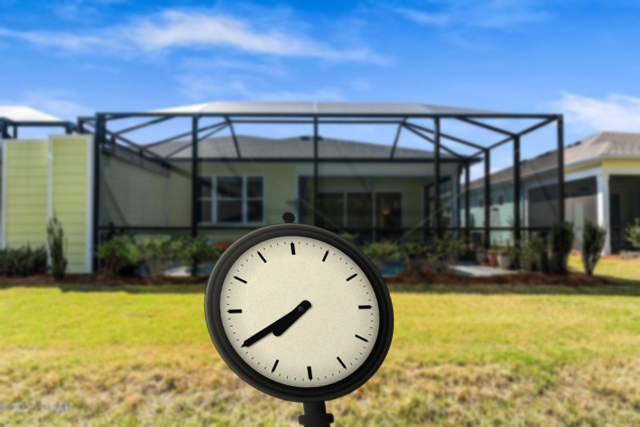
7:40
